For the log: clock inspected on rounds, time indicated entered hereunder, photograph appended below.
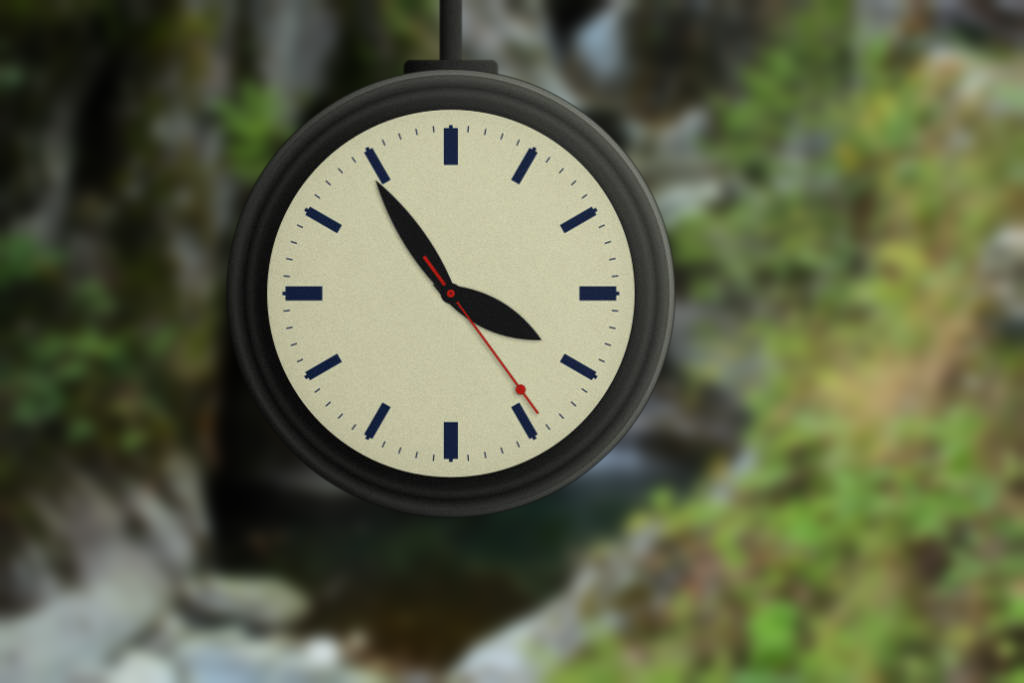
3:54:24
